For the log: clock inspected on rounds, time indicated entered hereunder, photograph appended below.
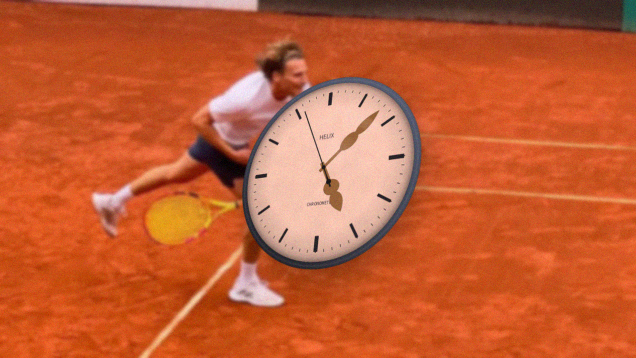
5:07:56
